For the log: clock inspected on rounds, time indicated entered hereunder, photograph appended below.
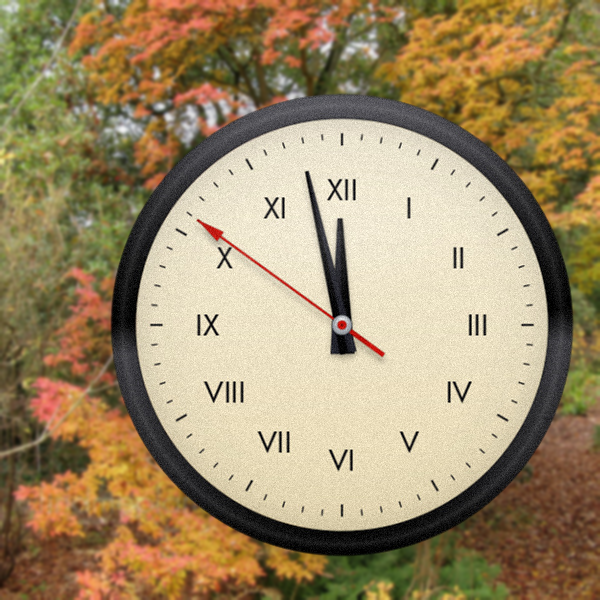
11:57:51
